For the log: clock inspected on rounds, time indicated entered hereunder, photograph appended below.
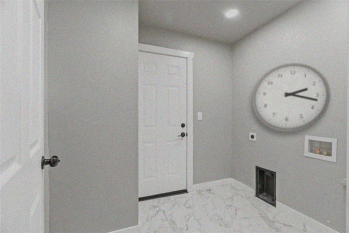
2:17
